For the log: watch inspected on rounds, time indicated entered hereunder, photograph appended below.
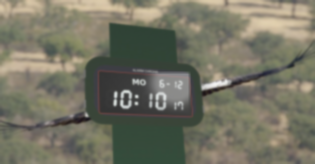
10:10
